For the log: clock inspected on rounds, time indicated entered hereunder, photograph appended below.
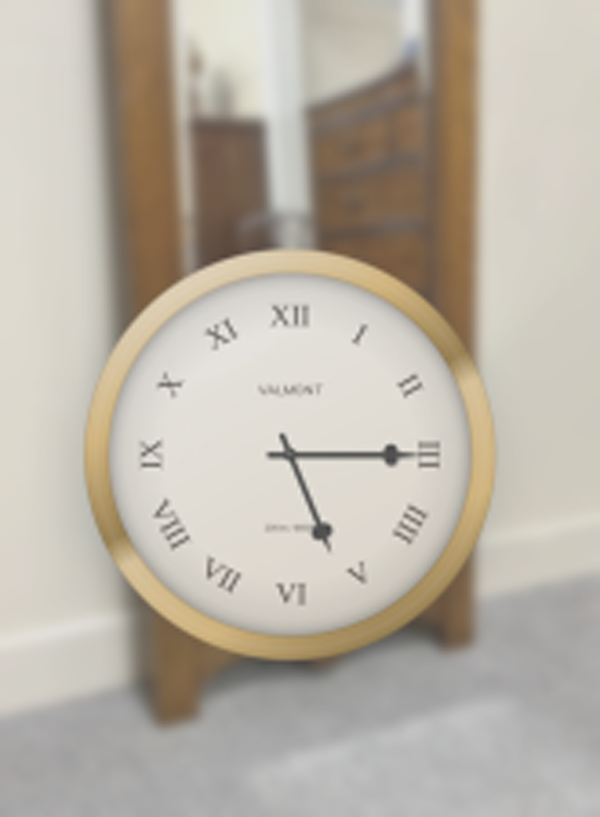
5:15
